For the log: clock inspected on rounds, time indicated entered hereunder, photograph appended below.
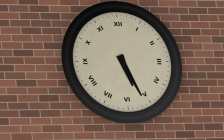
5:26
